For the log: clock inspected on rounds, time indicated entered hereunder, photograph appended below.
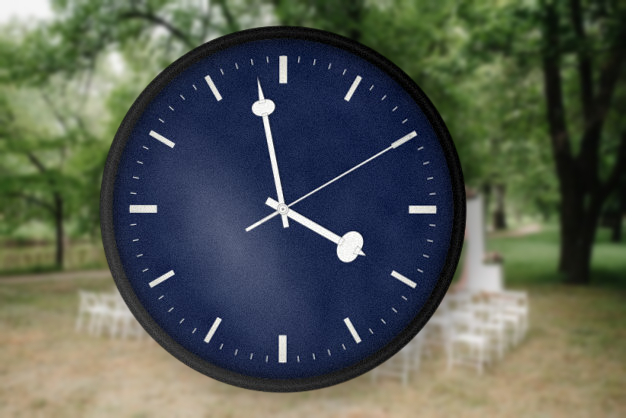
3:58:10
